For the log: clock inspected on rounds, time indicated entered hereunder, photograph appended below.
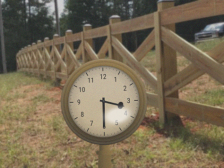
3:30
